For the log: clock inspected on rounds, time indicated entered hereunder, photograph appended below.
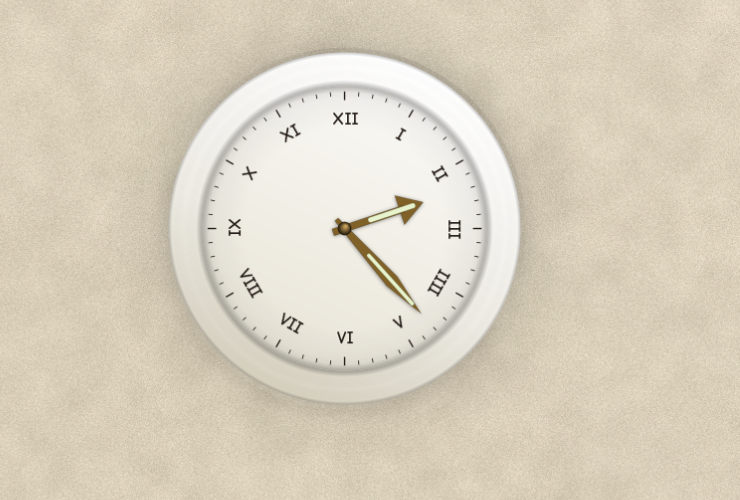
2:23
